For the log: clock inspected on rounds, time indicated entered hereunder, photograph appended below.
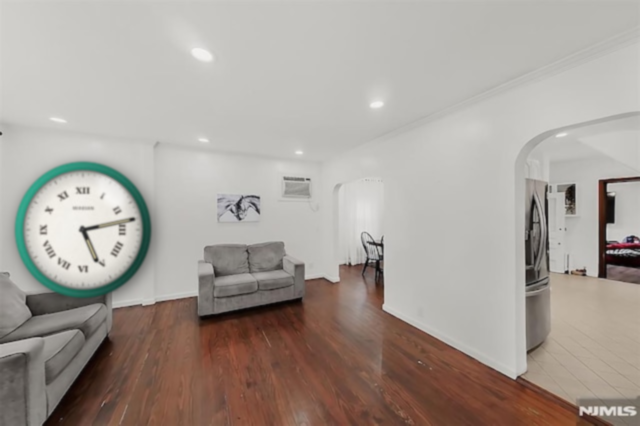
5:13
